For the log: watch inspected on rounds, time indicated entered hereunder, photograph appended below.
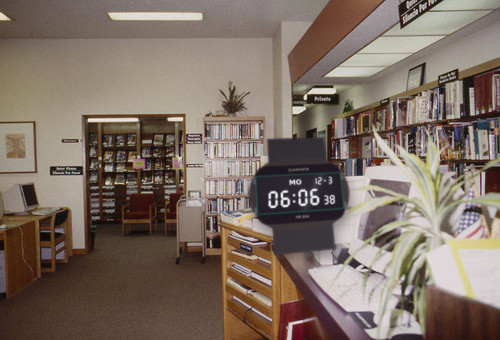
6:06:38
